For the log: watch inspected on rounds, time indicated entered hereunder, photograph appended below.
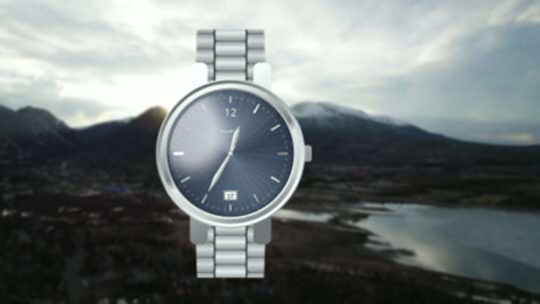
12:35
